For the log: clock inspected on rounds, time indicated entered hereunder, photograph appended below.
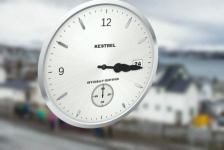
3:16
